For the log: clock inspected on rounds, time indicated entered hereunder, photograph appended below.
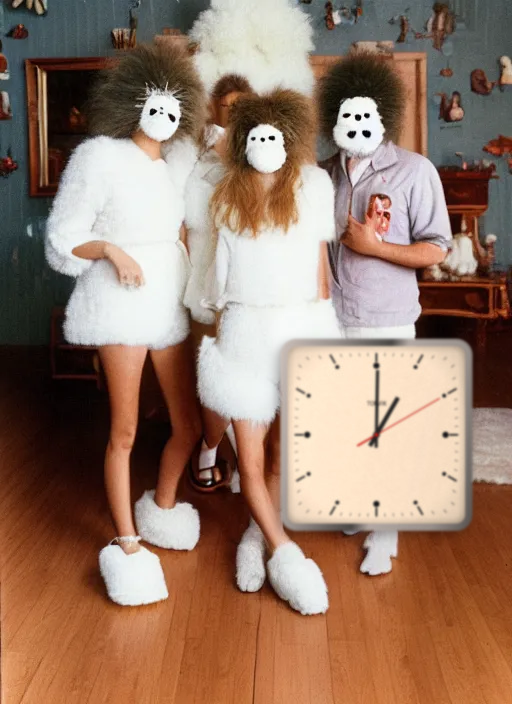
1:00:10
